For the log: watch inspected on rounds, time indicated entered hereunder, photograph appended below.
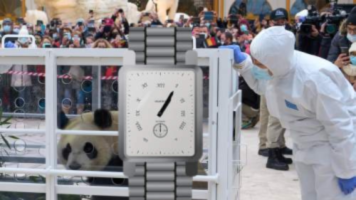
1:05
